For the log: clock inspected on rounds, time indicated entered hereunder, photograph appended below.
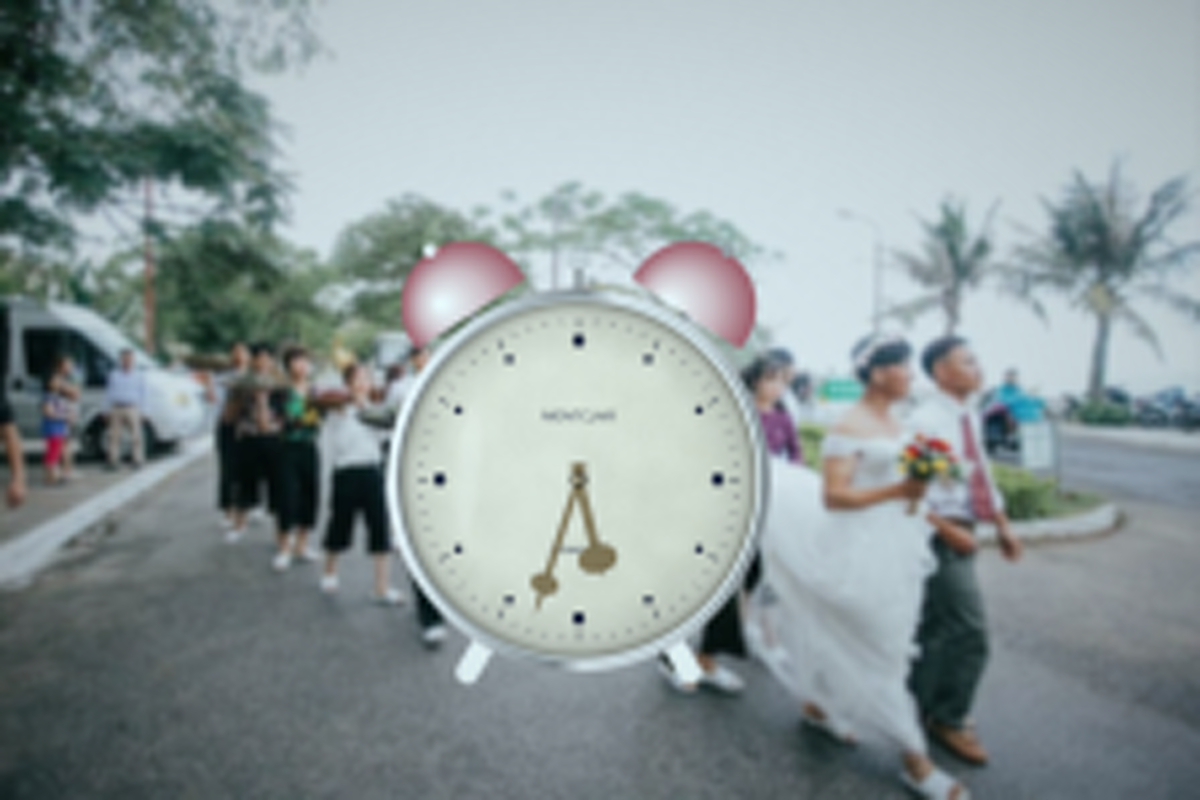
5:33
